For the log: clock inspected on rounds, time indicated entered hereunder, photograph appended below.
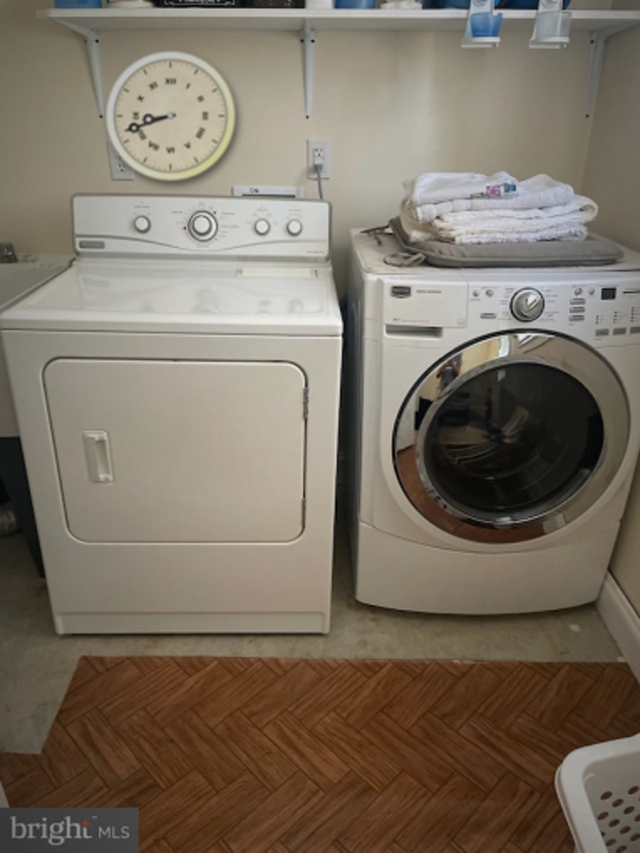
8:42
